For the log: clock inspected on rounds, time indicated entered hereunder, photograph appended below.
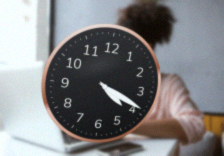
4:19
